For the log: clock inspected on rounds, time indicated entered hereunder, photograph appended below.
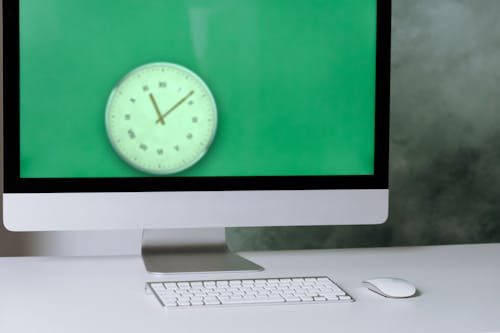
11:08
